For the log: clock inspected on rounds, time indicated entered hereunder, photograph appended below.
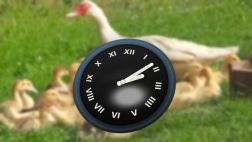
2:08
